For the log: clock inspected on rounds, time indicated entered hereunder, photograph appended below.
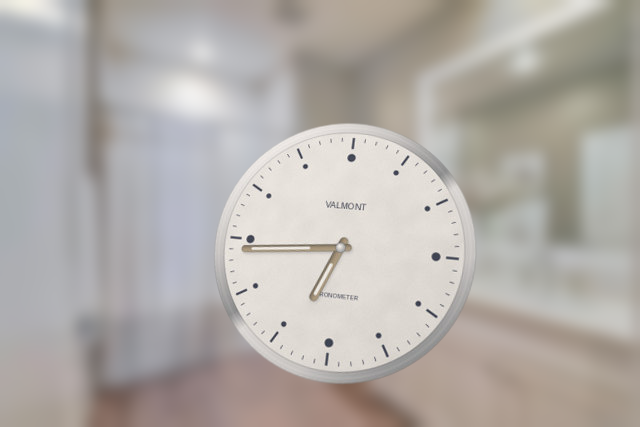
6:44
